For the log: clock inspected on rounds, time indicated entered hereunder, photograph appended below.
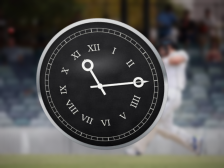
11:15
